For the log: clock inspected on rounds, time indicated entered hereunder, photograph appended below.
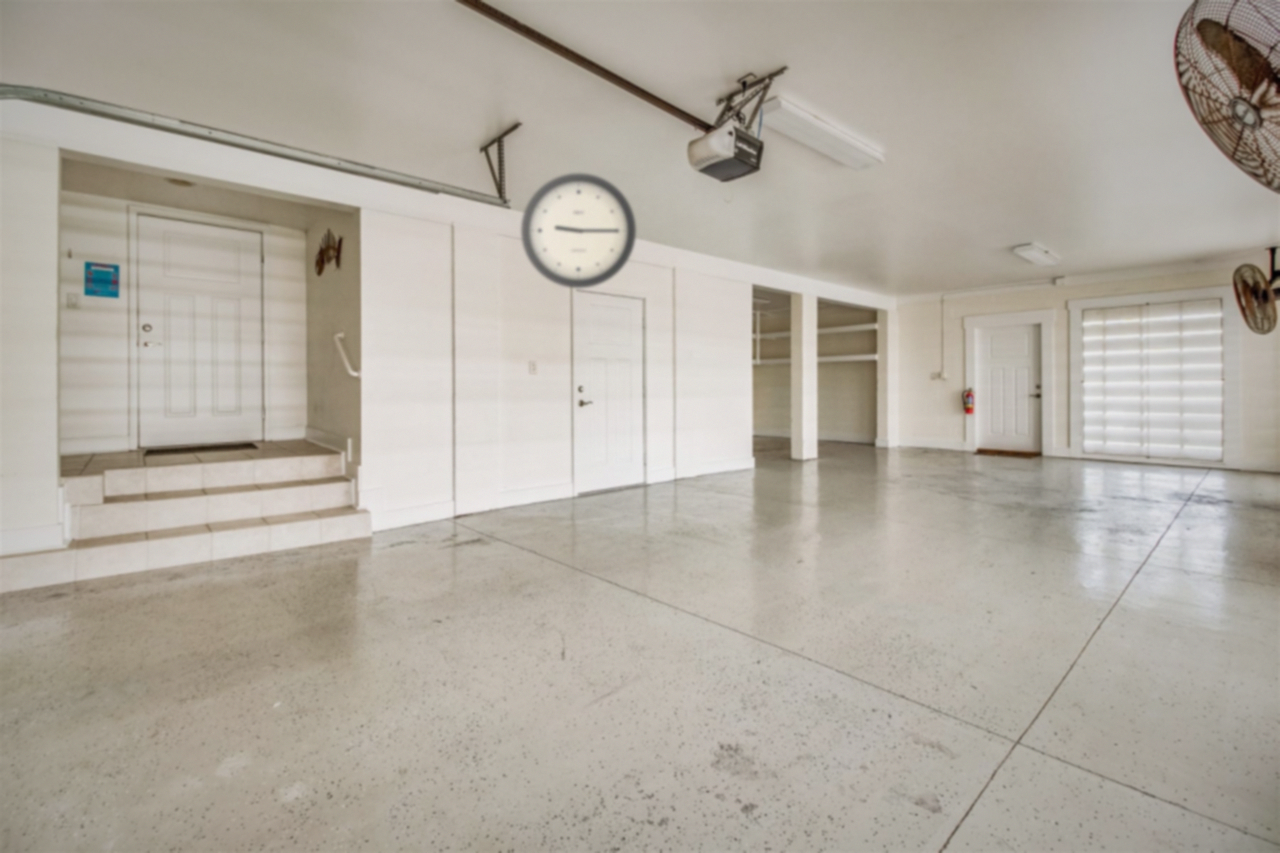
9:15
